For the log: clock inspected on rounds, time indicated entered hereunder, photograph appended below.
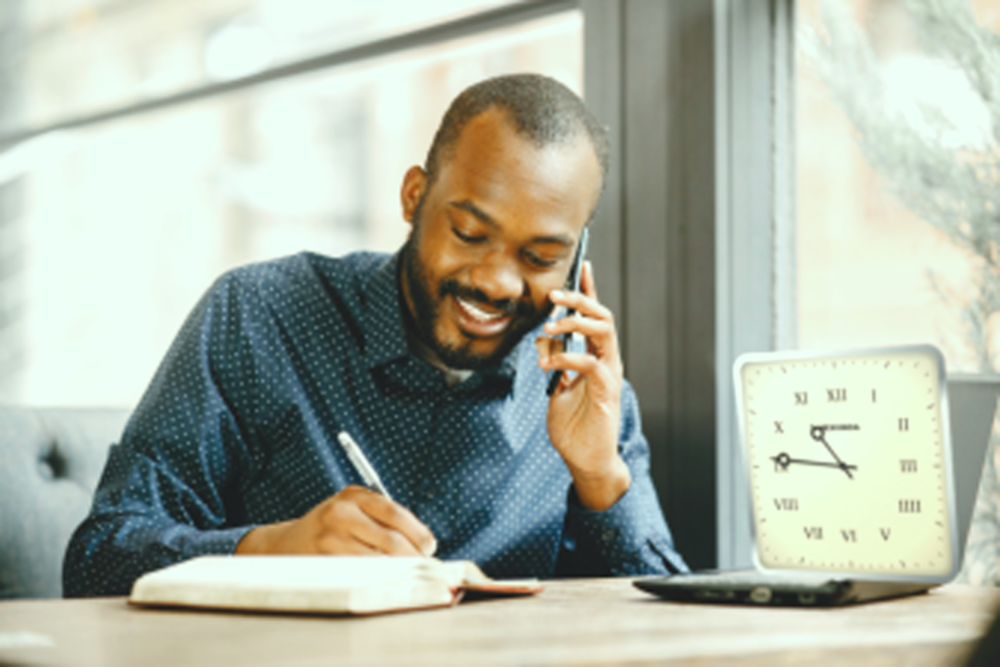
10:46
